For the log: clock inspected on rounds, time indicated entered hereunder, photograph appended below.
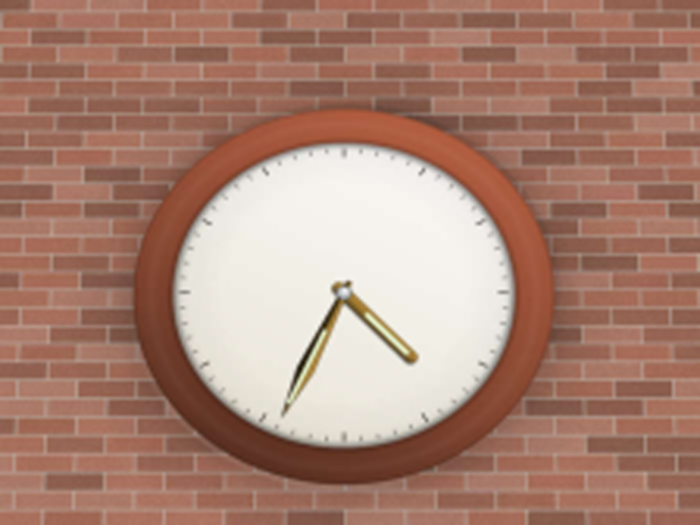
4:34
